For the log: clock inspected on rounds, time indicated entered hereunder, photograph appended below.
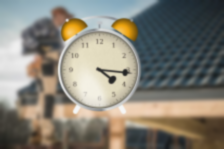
4:16
